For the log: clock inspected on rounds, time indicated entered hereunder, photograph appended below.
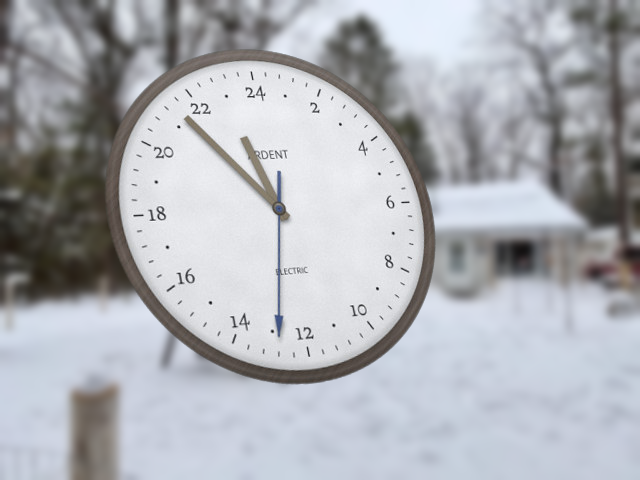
22:53:32
